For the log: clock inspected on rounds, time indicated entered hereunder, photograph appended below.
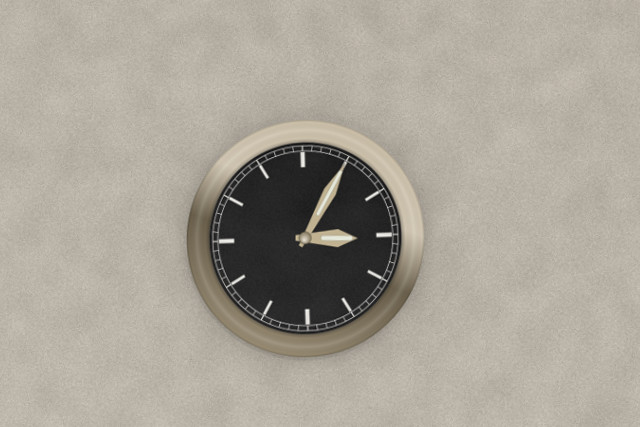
3:05
